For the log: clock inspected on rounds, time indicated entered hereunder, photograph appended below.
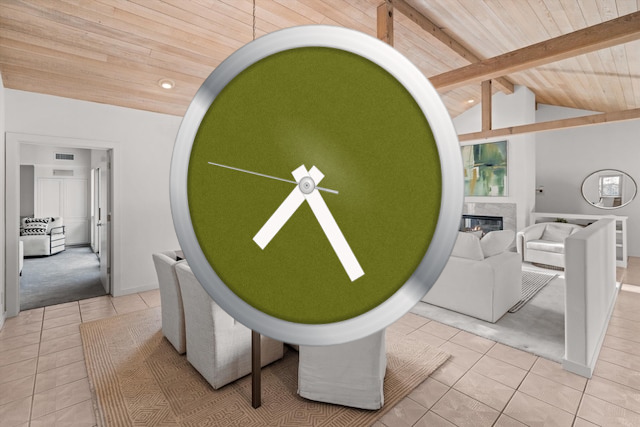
7:24:47
